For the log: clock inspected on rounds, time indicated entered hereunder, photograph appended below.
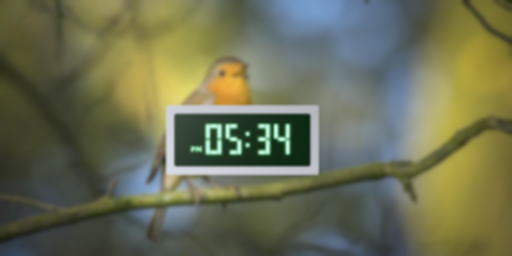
5:34
